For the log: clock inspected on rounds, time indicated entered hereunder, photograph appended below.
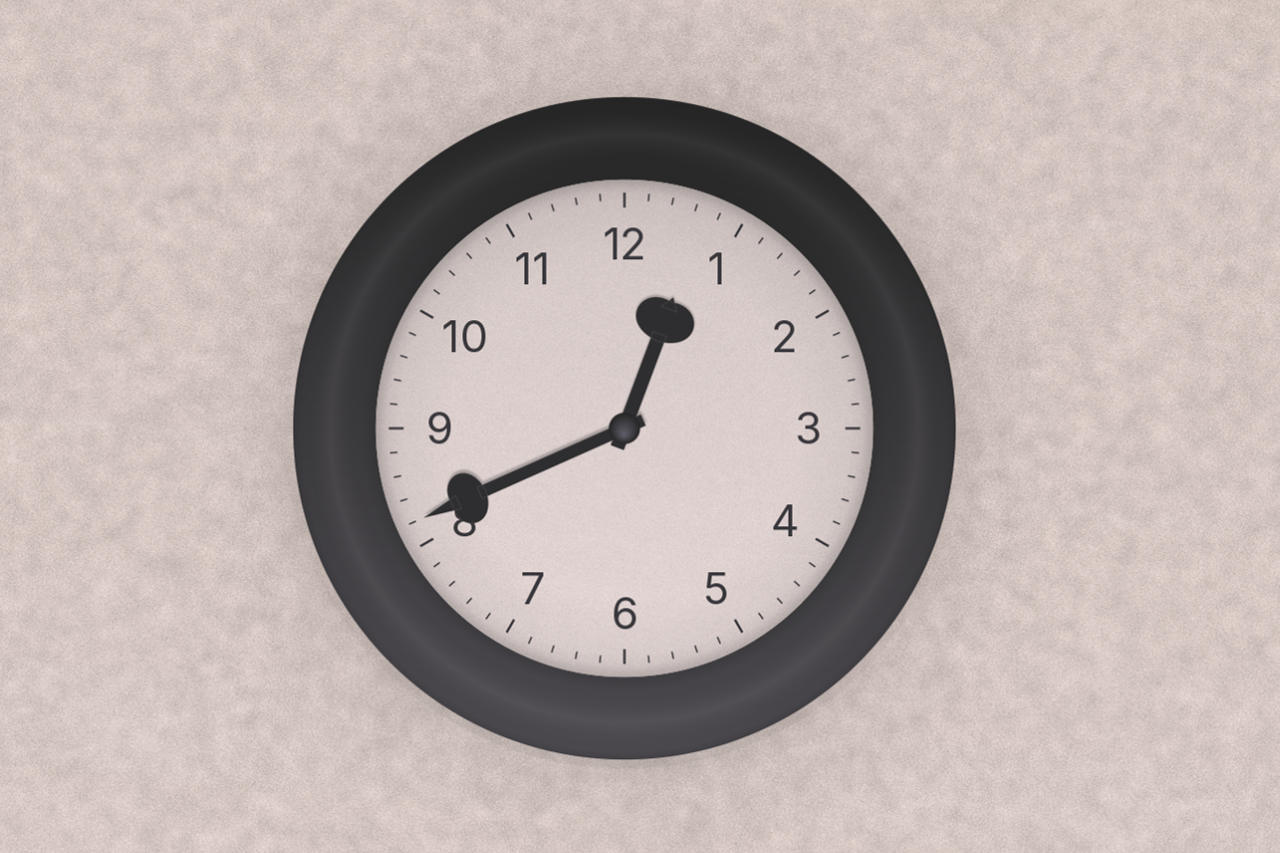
12:41
